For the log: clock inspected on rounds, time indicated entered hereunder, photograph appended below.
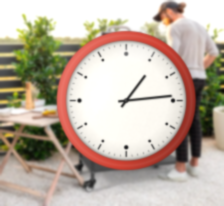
1:14
